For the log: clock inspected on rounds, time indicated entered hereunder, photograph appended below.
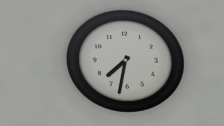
7:32
